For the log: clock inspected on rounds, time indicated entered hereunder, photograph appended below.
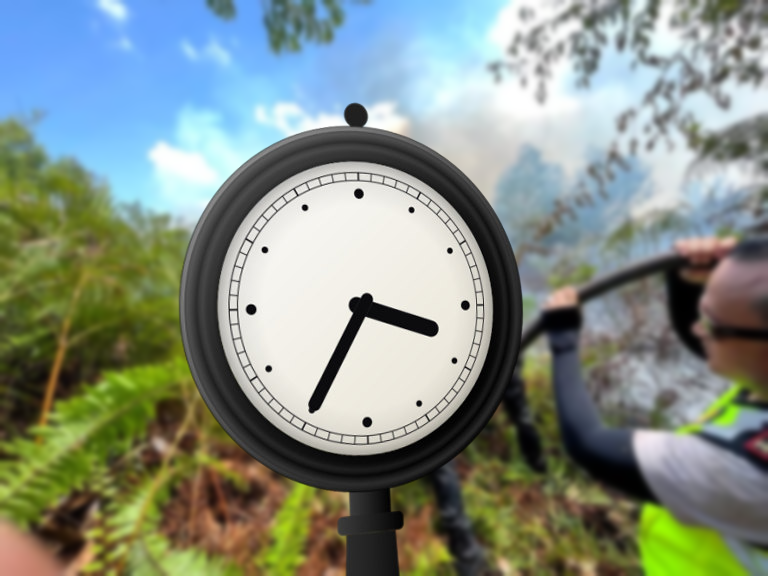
3:35
